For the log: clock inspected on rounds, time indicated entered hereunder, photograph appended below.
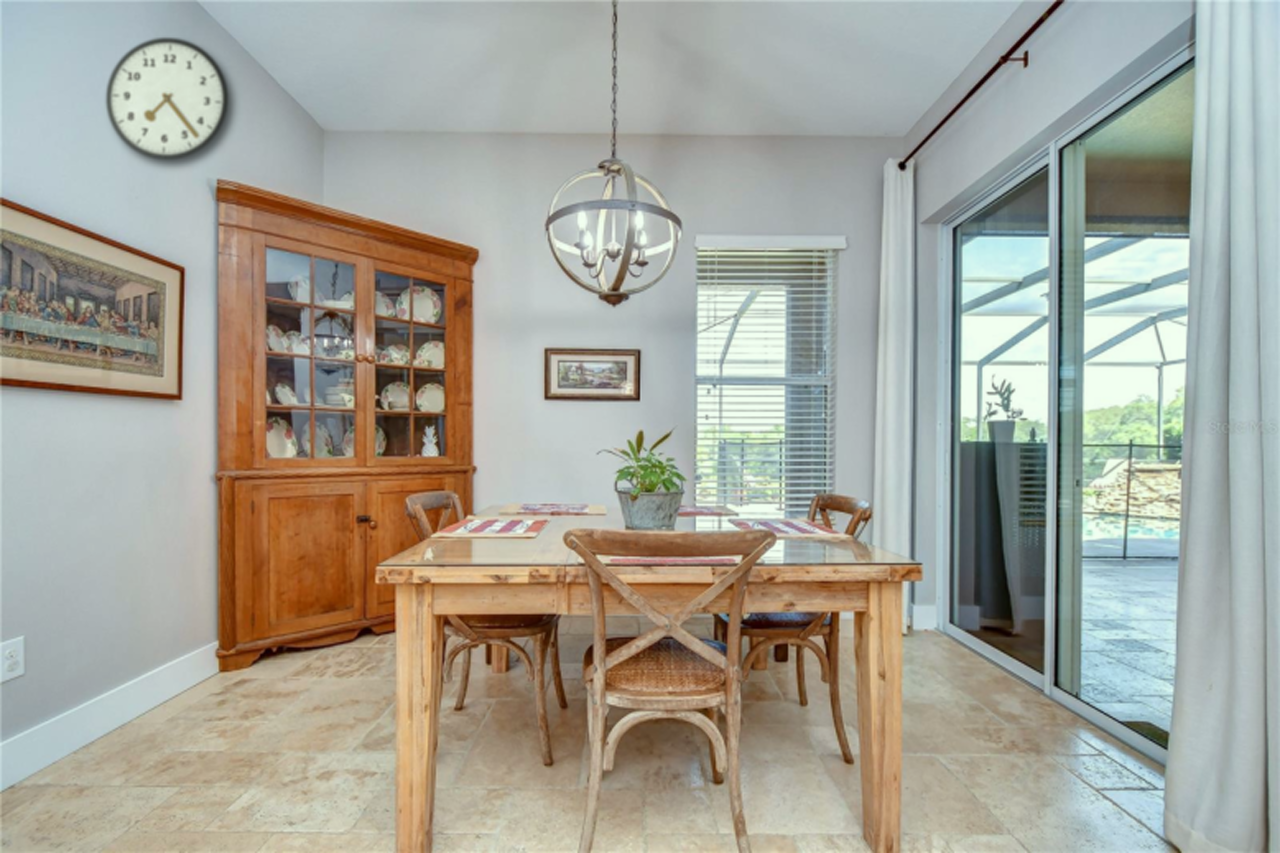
7:23
